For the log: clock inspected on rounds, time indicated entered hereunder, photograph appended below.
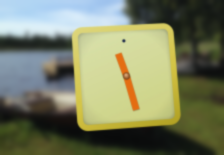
11:28
